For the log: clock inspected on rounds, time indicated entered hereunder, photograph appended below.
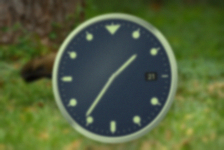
1:36
